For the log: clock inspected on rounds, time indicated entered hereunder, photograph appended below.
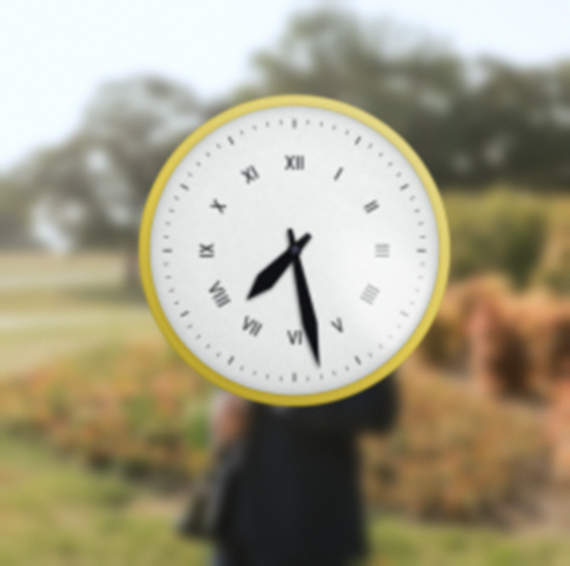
7:28
